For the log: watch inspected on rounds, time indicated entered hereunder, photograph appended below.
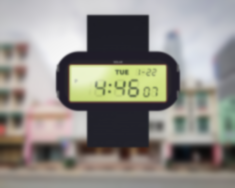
4:46
